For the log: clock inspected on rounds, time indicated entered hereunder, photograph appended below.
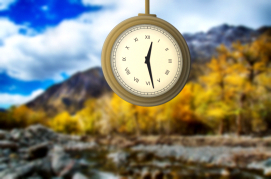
12:28
